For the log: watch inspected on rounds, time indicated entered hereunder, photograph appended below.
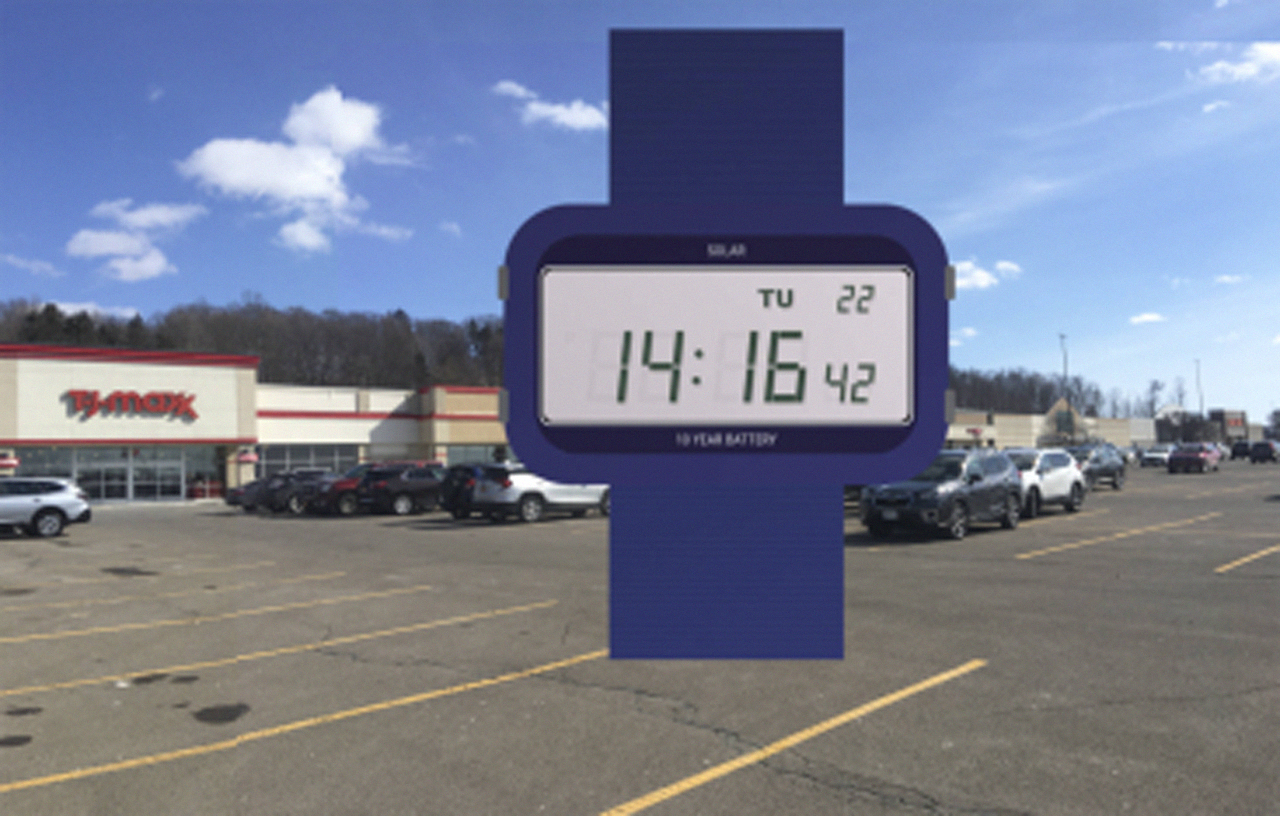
14:16:42
